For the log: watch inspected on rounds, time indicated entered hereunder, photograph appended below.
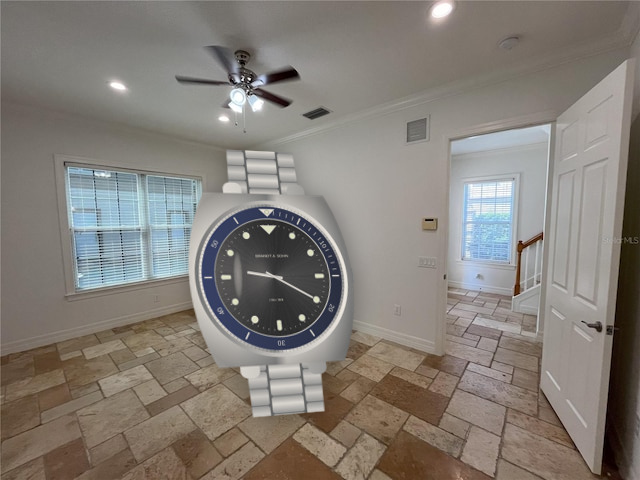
9:20
